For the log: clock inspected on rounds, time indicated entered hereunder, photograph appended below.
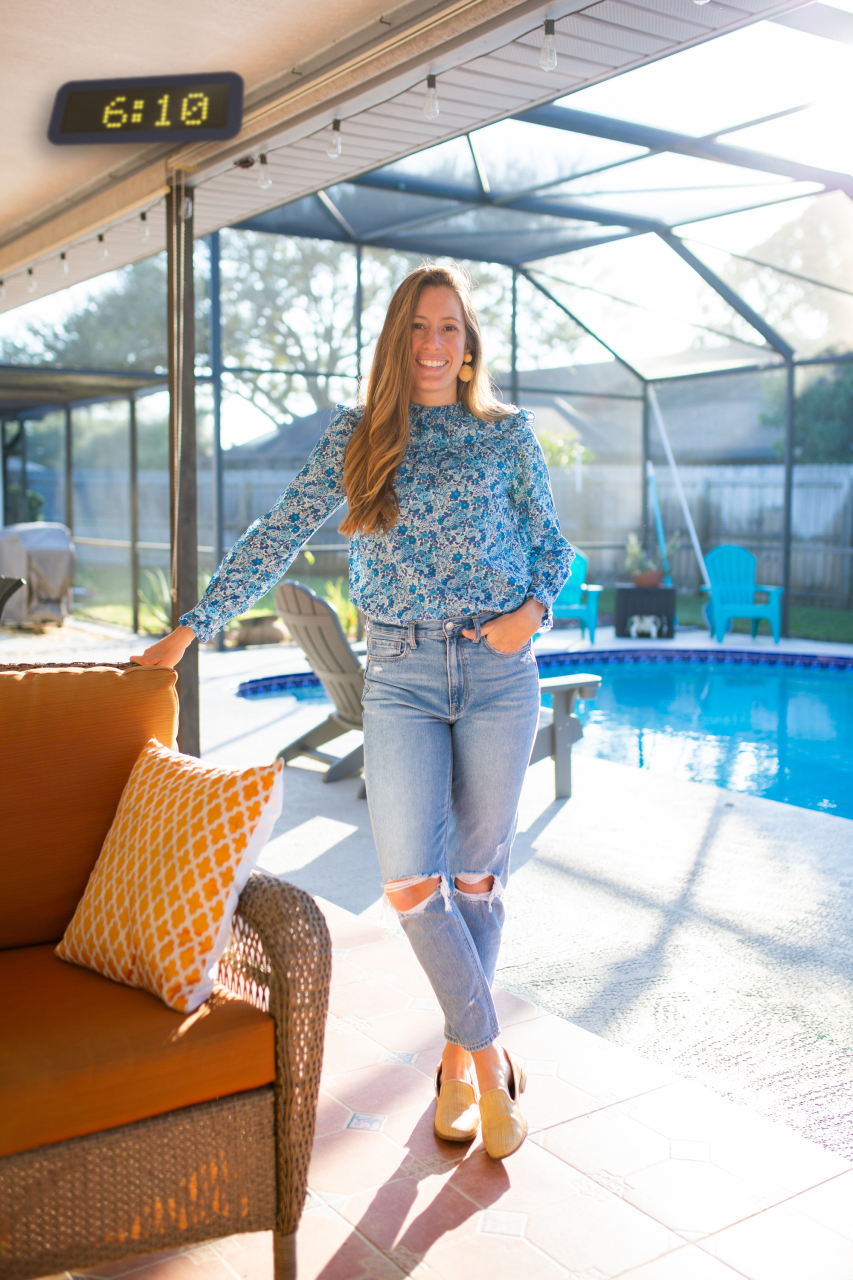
6:10
